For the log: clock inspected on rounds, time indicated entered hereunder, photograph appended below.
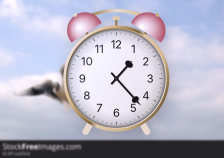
1:23
